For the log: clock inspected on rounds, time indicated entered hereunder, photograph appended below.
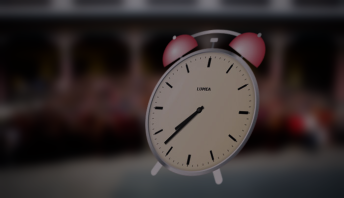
7:37
